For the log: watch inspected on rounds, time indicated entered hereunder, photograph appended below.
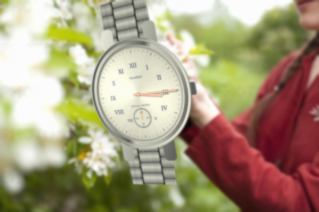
3:15
